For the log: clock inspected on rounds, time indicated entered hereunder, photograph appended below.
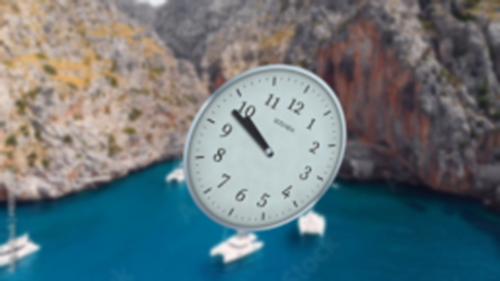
9:48
